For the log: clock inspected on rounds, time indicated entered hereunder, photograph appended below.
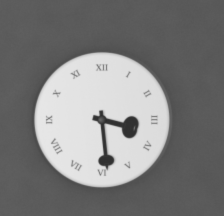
3:29
